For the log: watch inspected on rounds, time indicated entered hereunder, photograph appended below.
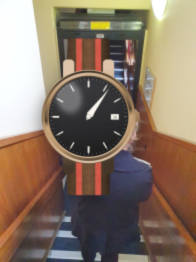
1:06
